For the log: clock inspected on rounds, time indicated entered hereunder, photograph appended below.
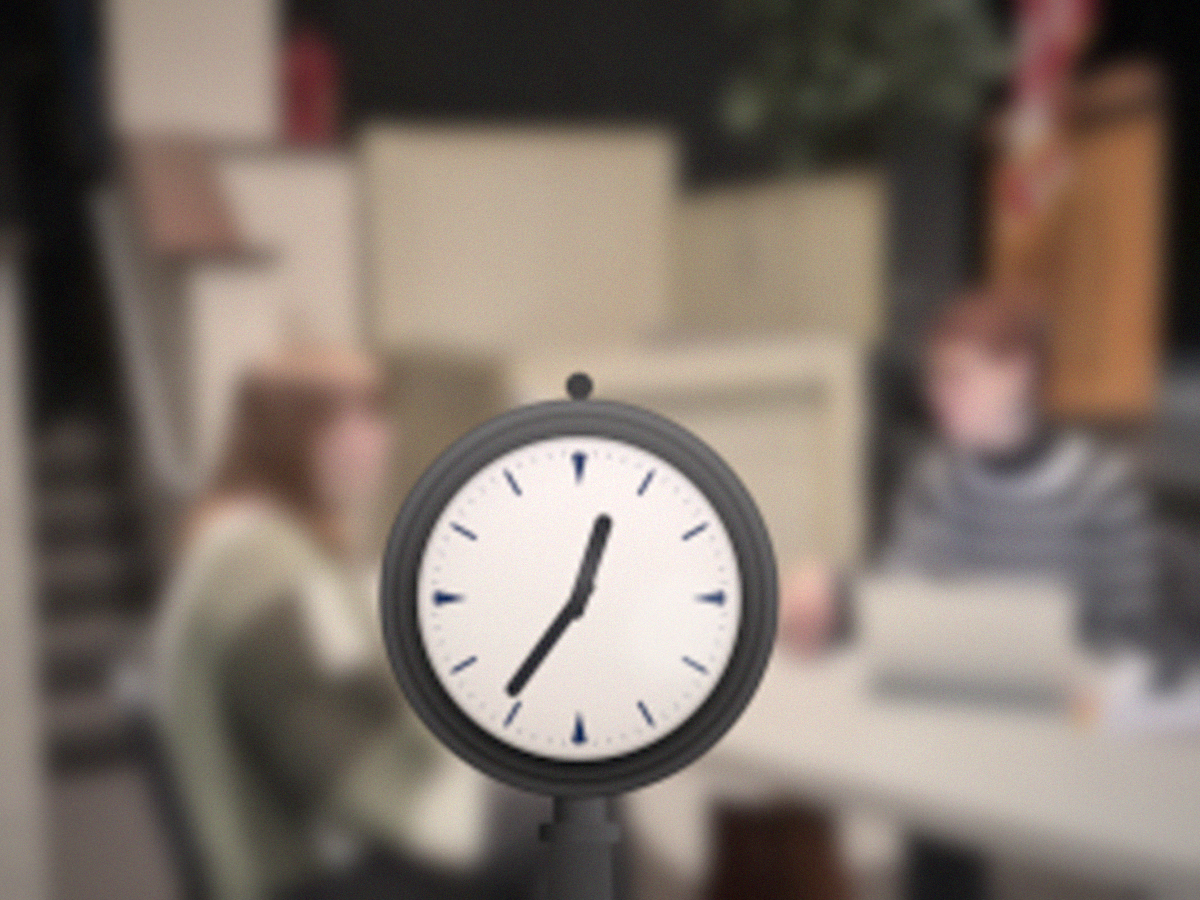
12:36
